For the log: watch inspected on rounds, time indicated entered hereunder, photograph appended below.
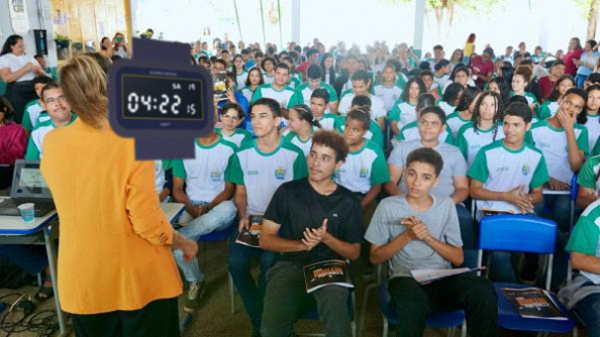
4:22
